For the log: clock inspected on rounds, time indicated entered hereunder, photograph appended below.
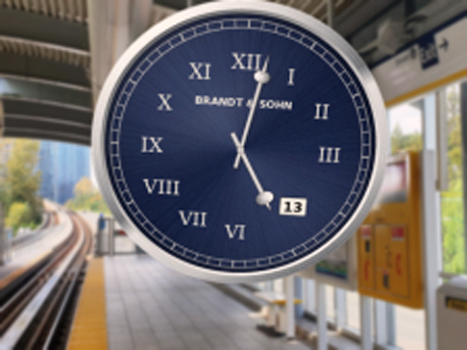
5:02
